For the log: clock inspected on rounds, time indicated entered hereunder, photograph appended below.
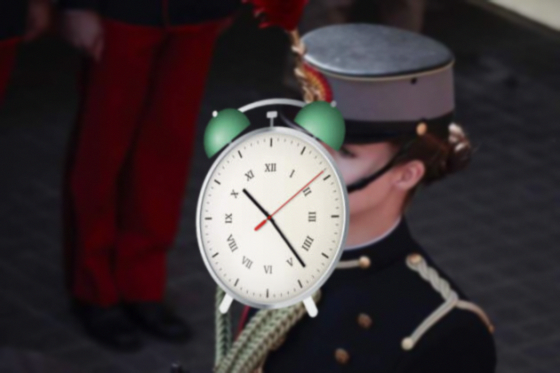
10:23:09
